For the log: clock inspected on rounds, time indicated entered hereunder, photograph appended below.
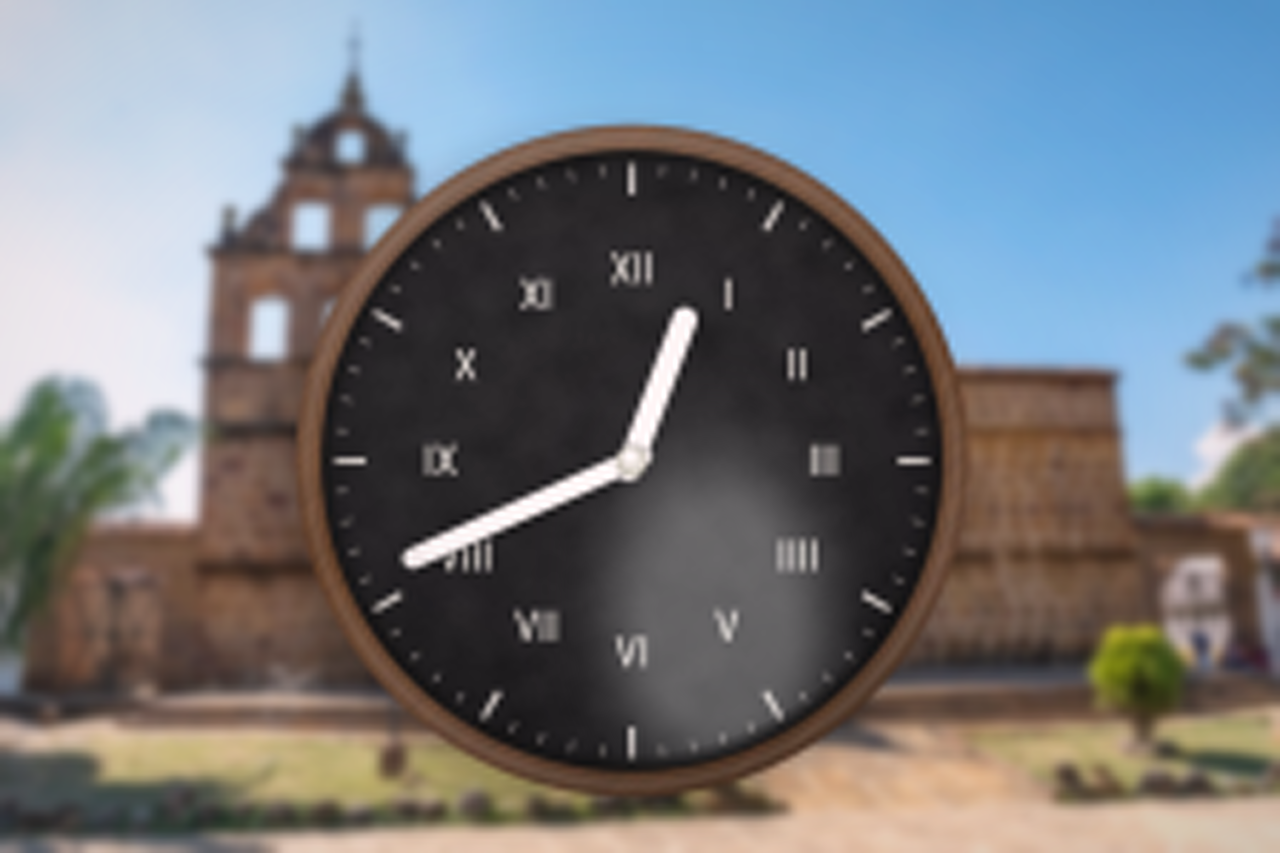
12:41
